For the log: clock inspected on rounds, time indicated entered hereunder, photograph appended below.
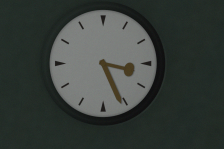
3:26
